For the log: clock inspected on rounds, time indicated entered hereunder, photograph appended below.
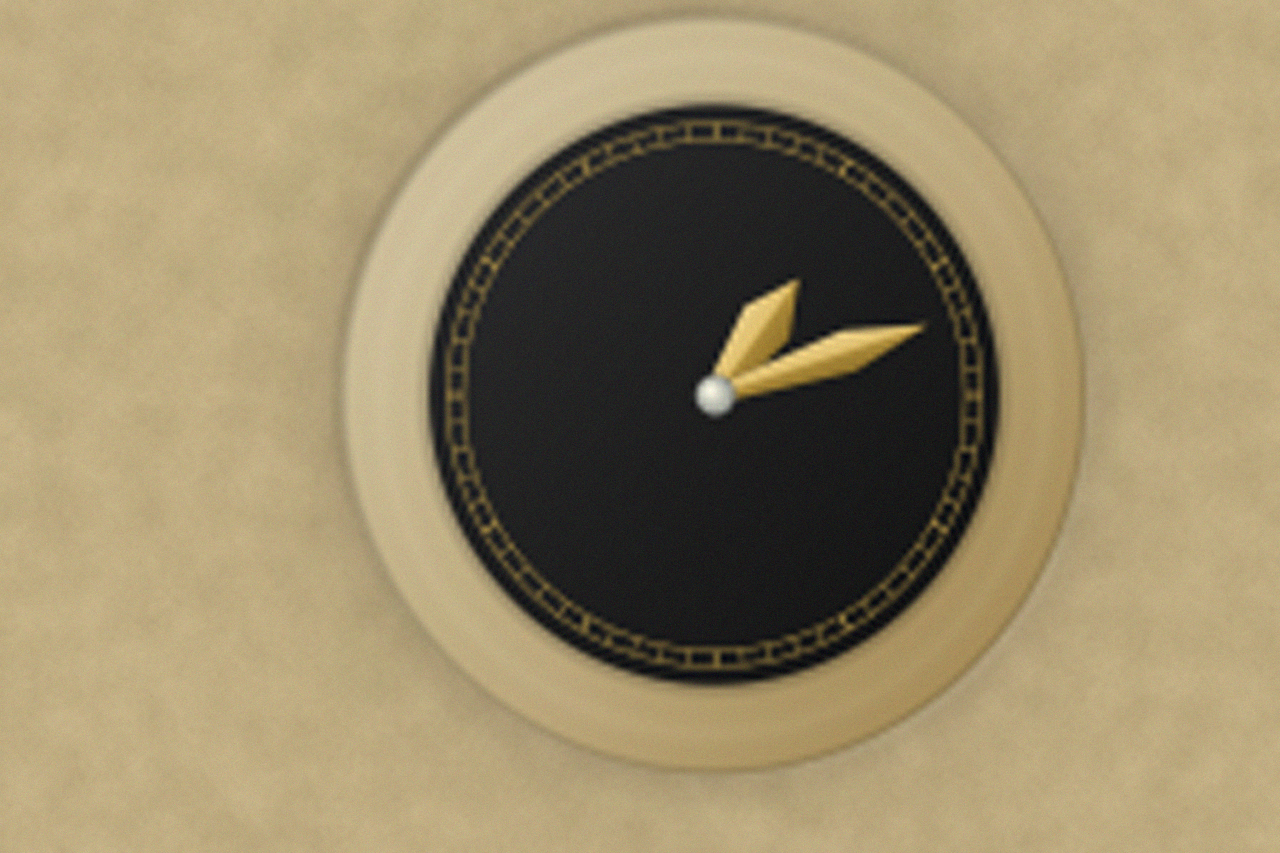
1:12
